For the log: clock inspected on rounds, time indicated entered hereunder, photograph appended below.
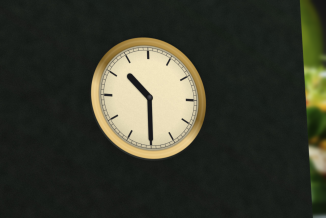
10:30
